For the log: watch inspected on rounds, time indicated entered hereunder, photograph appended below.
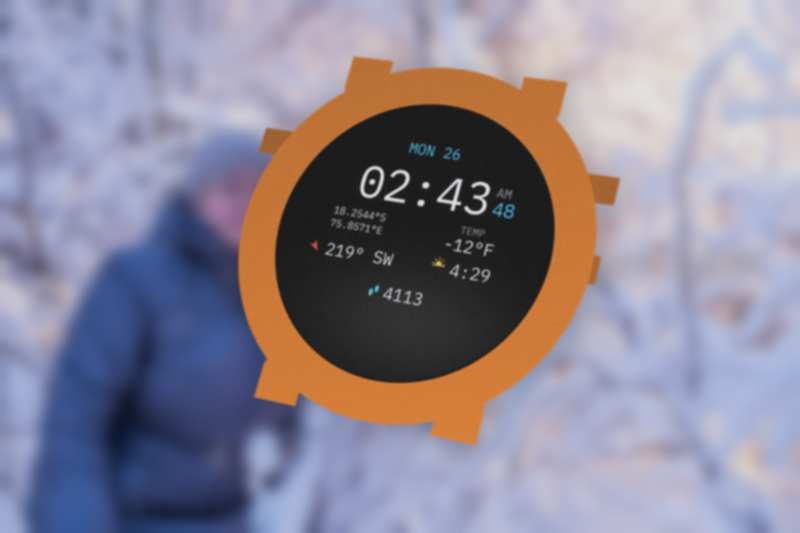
2:43:48
